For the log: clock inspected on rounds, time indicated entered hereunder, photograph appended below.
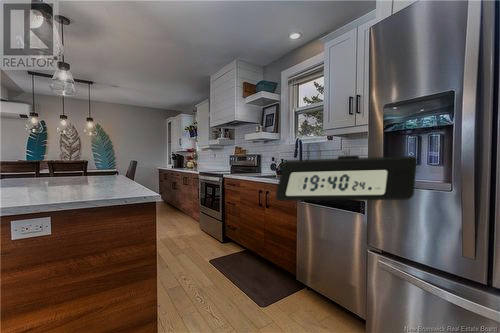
19:40:24
